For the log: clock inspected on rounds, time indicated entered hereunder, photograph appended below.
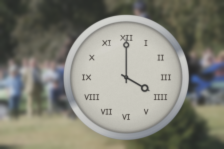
4:00
